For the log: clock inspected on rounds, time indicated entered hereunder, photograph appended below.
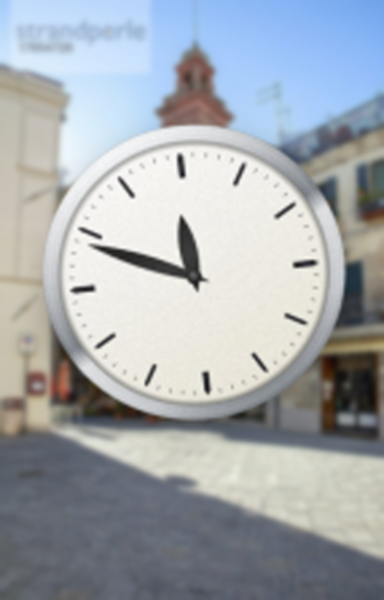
11:49
